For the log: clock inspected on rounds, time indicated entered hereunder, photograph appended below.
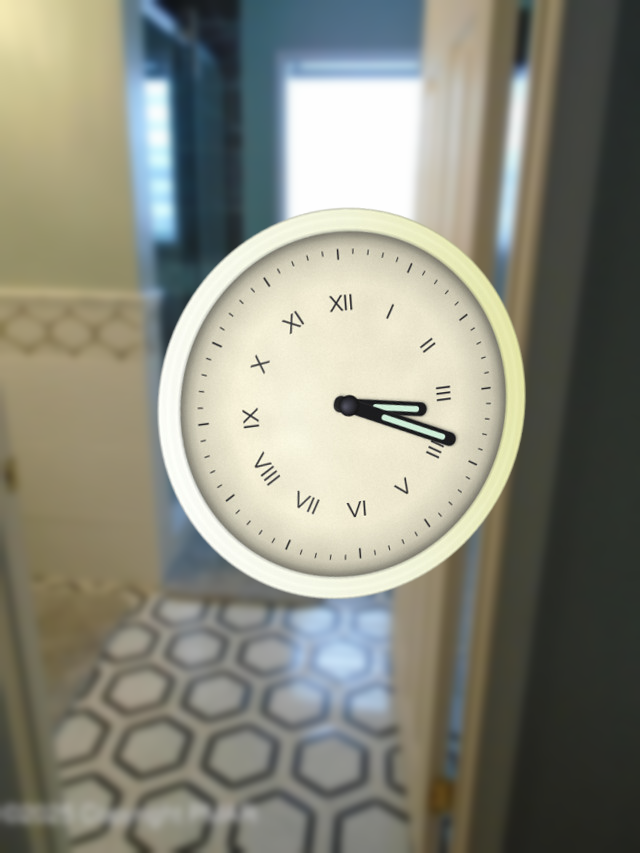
3:19
